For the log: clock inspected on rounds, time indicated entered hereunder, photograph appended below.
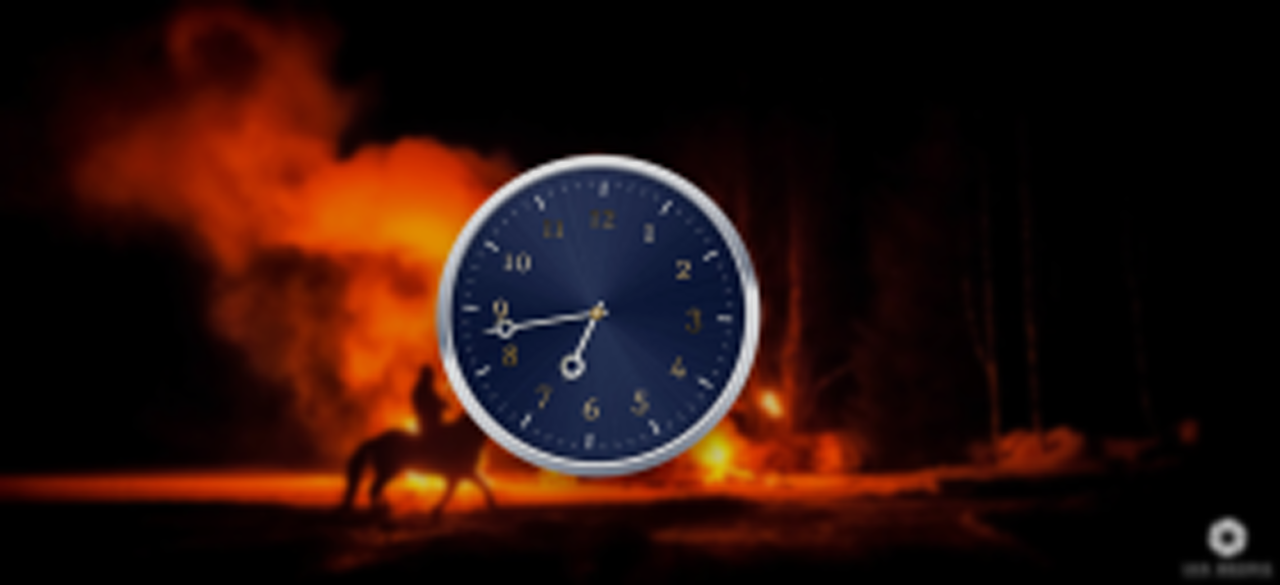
6:43
